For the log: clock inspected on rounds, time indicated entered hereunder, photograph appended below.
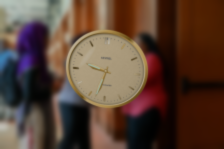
9:33
